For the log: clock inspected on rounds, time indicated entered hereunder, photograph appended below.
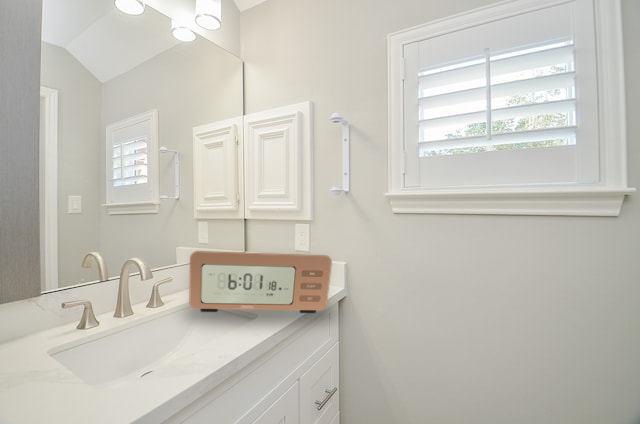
6:01:18
